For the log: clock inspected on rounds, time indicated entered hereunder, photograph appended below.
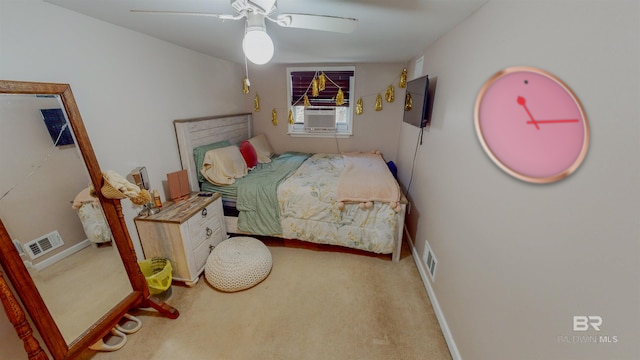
11:15
